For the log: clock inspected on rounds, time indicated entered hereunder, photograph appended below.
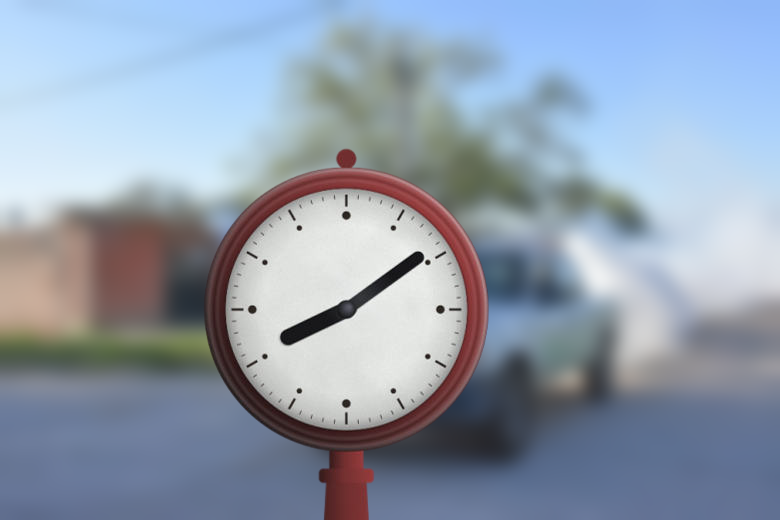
8:09
